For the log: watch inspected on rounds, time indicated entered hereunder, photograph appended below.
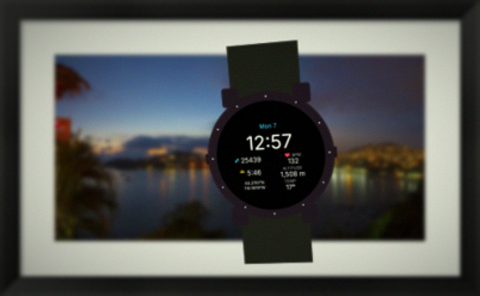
12:57
